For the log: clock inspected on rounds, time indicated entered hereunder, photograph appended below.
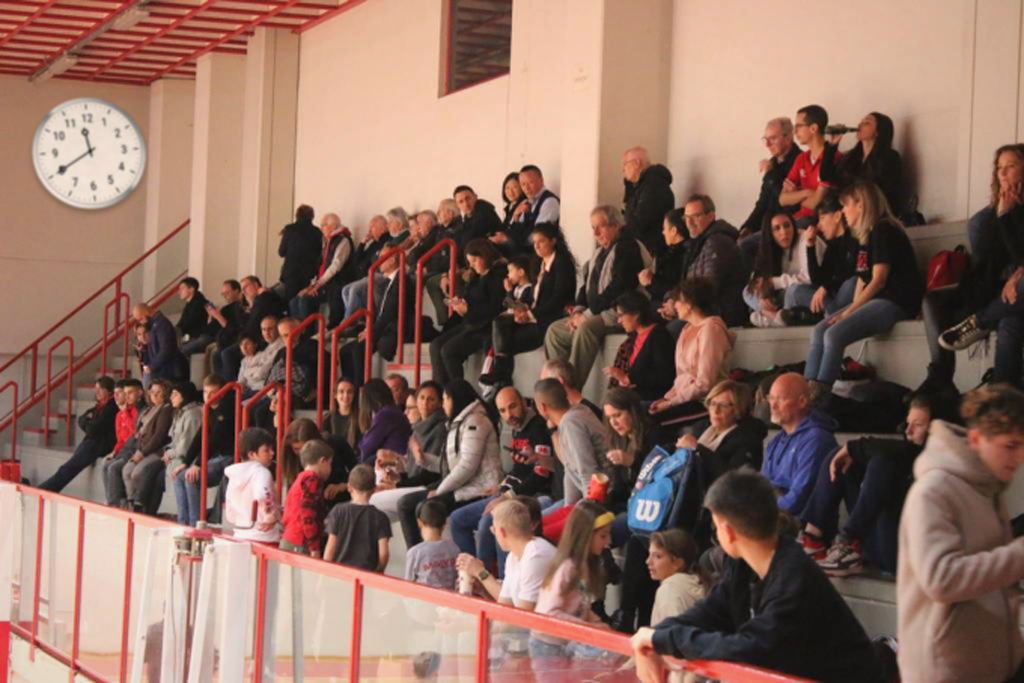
11:40
